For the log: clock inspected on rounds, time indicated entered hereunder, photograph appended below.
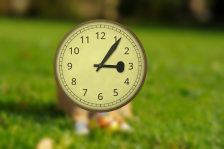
3:06
